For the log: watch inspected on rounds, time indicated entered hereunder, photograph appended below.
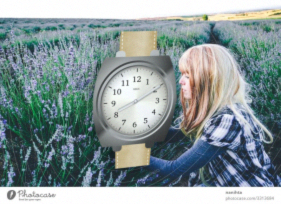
8:10
